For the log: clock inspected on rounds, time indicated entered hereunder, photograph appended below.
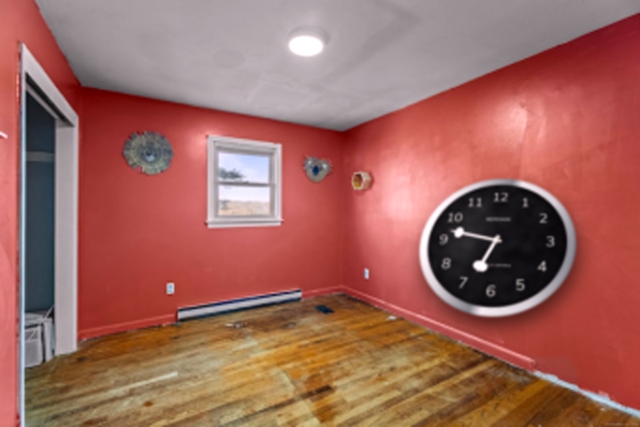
6:47
